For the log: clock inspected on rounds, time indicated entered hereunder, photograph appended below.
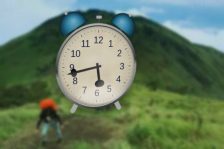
5:43
